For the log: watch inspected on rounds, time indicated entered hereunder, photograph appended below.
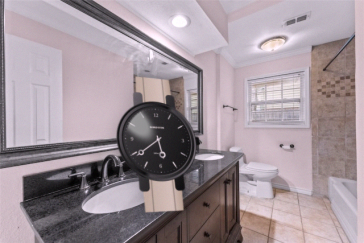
5:39
